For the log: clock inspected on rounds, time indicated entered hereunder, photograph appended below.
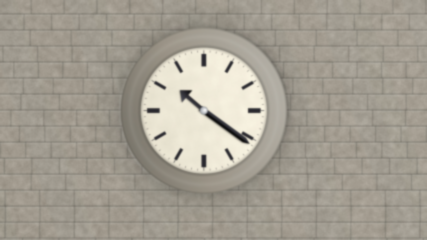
10:21
